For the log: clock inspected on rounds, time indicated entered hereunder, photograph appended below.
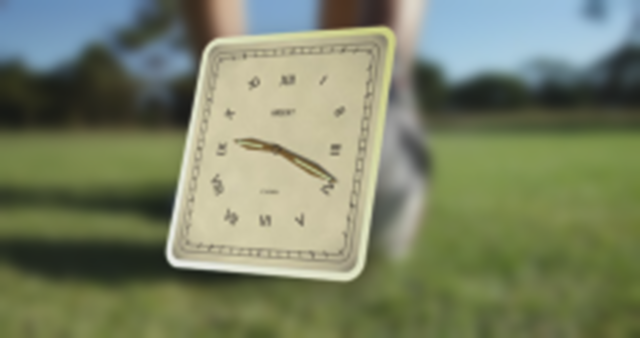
9:19
